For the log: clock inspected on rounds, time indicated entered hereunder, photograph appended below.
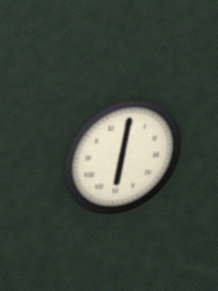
6:00
